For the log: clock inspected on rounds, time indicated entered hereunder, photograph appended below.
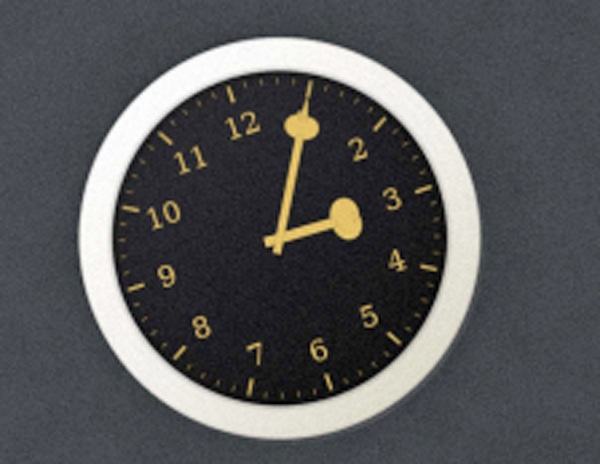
3:05
